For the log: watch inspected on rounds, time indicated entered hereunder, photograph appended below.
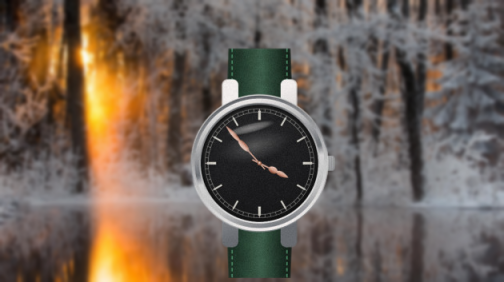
3:53
